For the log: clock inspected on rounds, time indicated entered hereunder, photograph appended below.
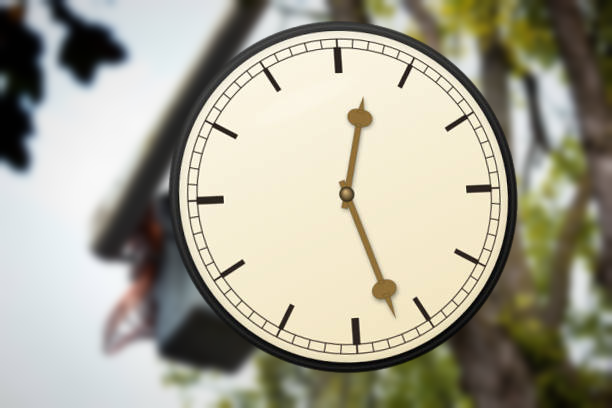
12:27
